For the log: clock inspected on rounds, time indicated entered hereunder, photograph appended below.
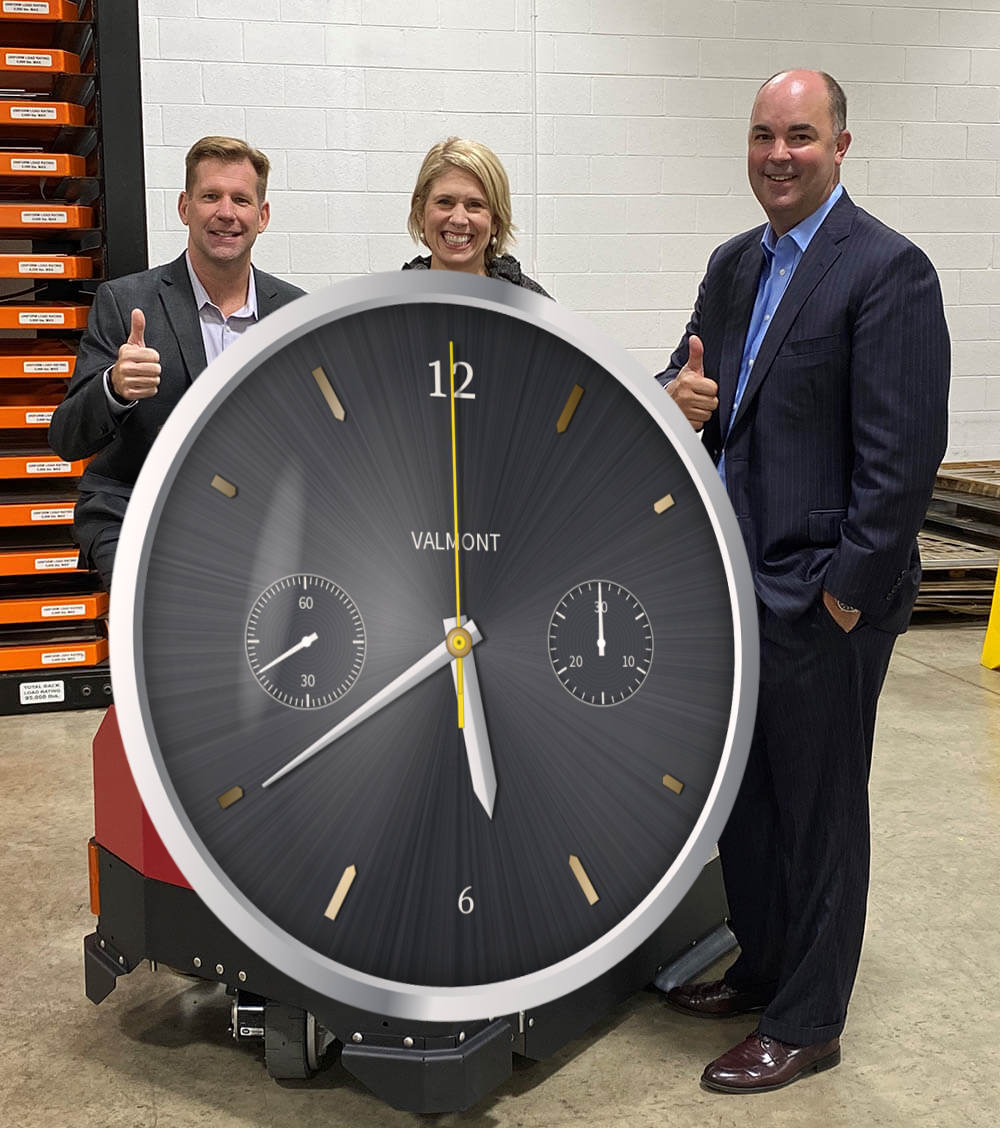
5:39:40
